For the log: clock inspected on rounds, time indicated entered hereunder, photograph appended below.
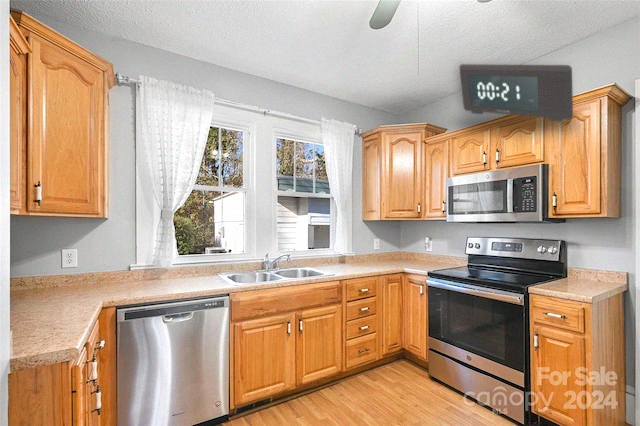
0:21
